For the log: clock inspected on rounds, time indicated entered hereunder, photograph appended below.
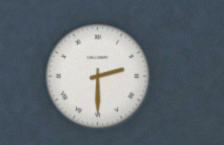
2:30
